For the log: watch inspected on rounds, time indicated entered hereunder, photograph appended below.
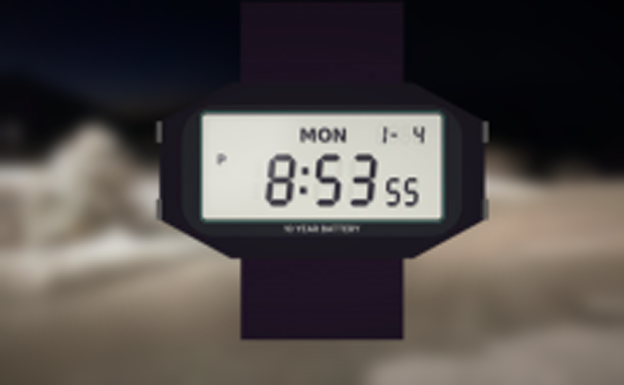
8:53:55
